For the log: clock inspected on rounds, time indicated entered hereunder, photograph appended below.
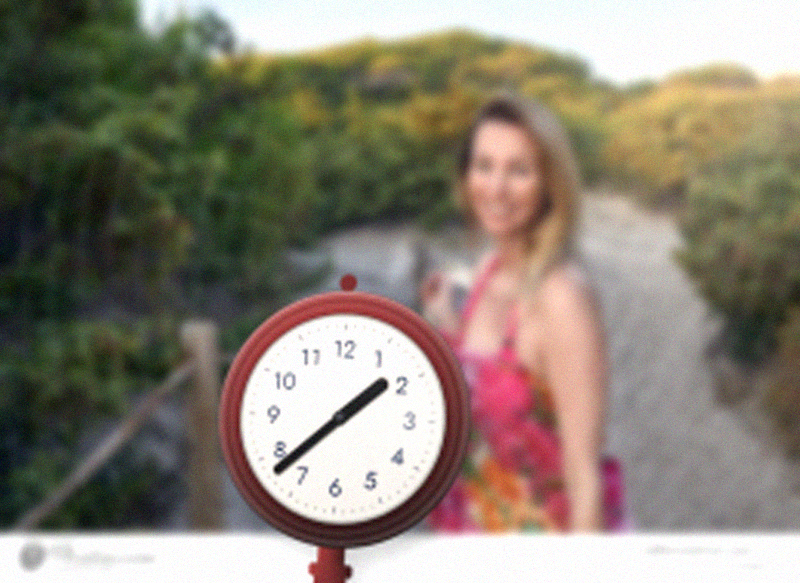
1:38
